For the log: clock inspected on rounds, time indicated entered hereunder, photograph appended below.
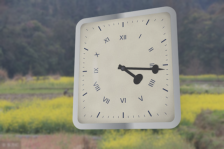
4:16
